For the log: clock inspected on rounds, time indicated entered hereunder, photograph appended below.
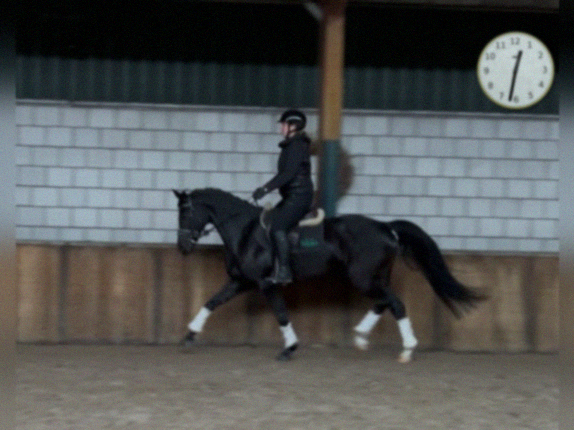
12:32
